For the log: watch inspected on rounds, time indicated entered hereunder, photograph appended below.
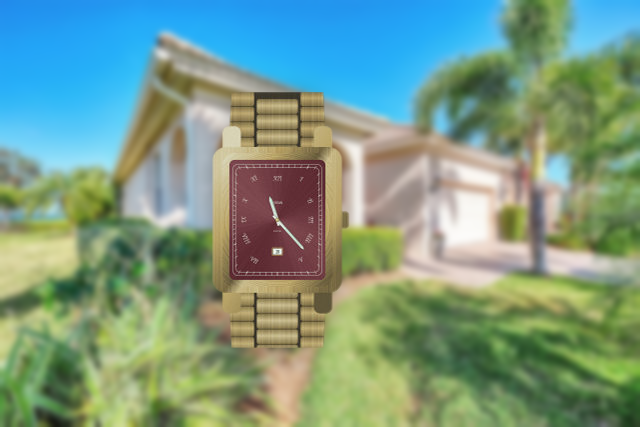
11:23
